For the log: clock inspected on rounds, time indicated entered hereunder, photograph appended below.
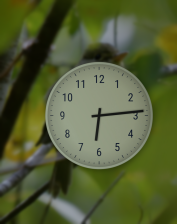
6:14
